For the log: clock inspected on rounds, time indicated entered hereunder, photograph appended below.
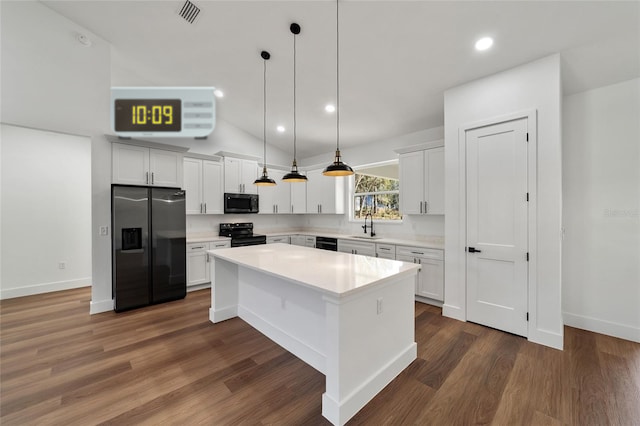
10:09
